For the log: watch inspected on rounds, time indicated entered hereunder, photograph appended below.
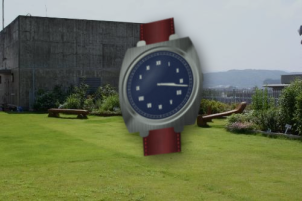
3:17
